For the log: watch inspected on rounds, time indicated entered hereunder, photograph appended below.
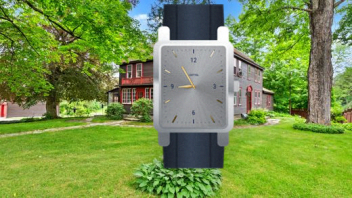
8:55
